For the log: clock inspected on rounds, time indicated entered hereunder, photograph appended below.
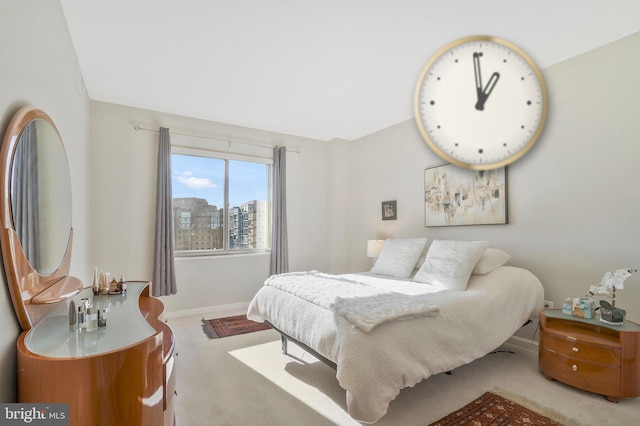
12:59
